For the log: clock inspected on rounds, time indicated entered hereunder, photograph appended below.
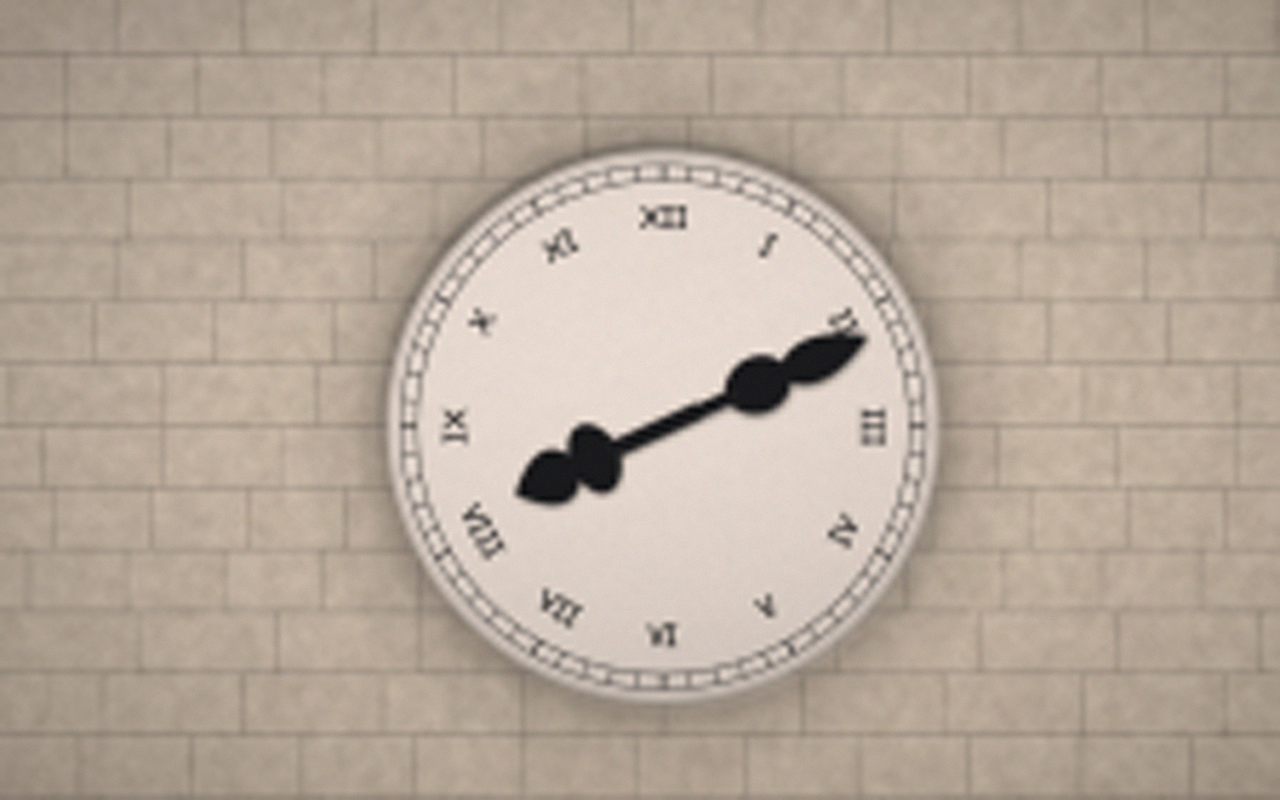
8:11
